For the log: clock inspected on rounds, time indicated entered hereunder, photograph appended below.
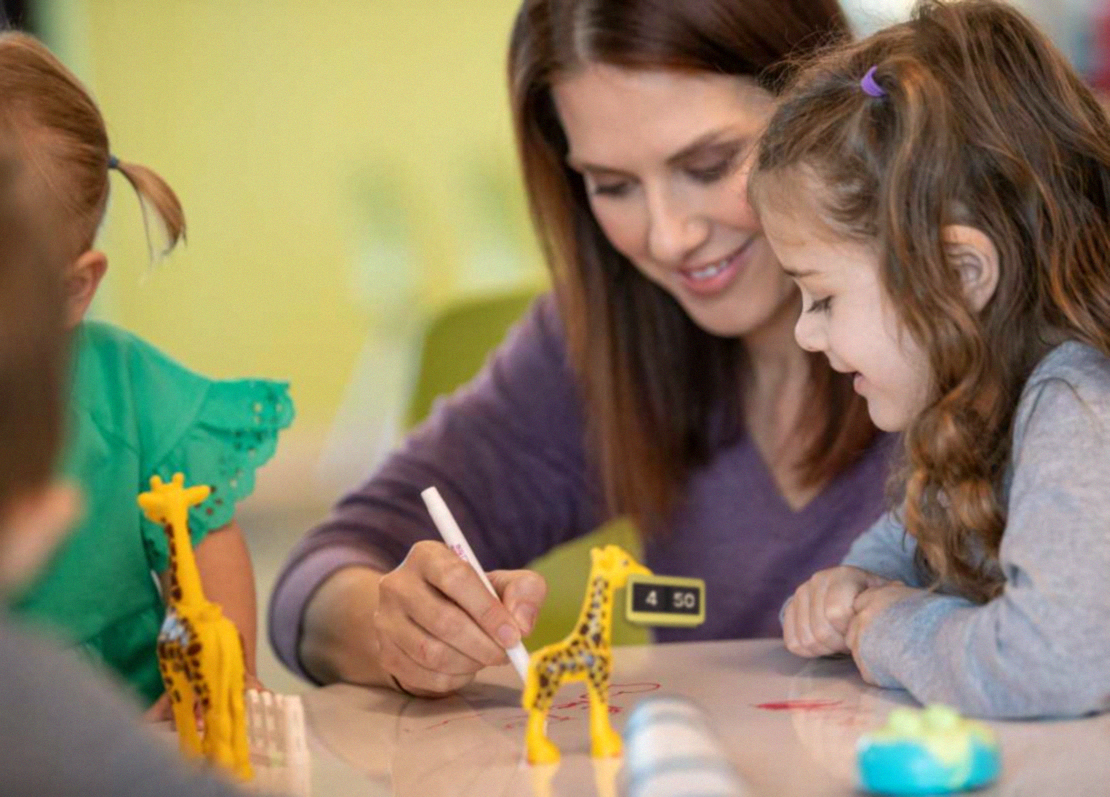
4:50
